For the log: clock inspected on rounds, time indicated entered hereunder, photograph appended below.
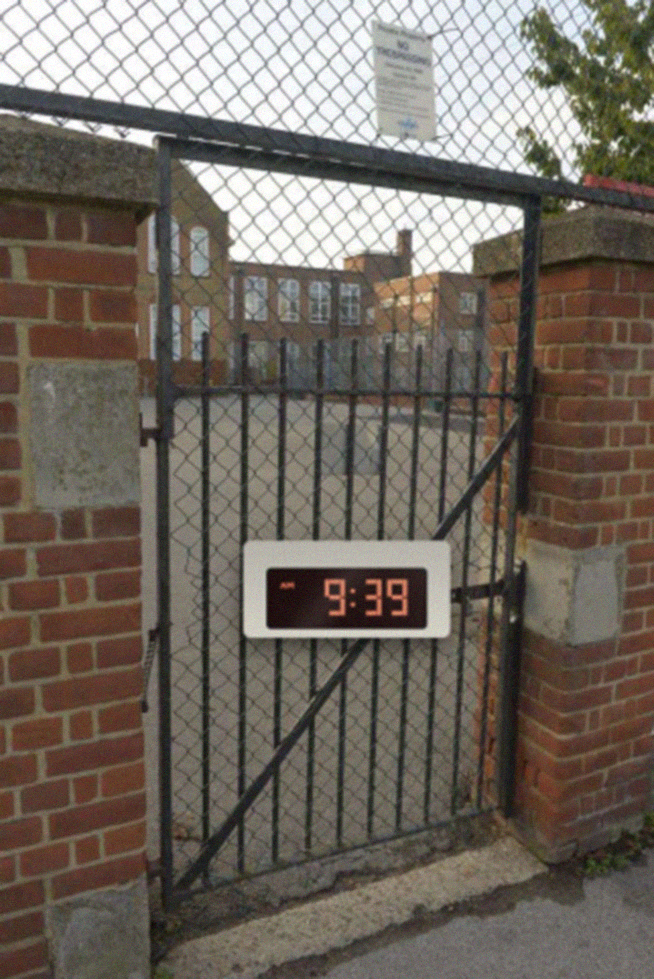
9:39
